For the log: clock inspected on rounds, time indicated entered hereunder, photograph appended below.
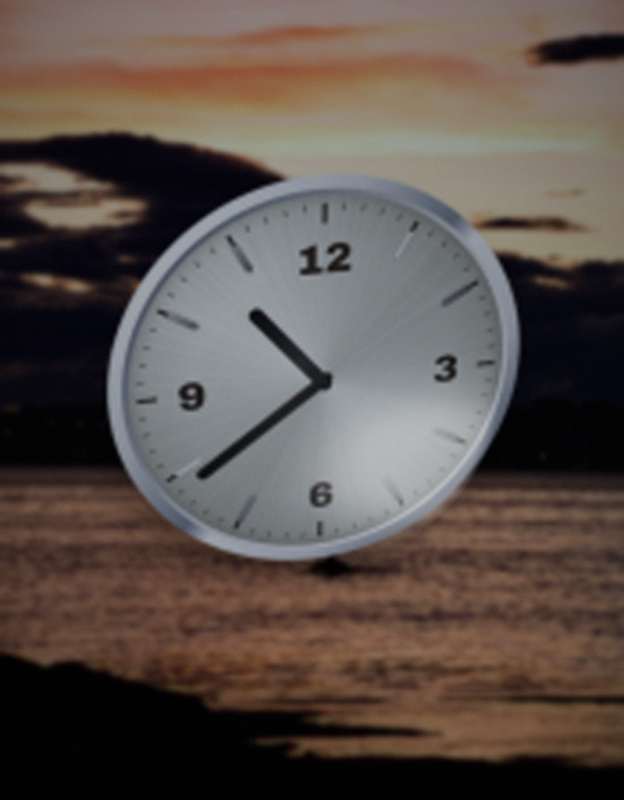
10:39
